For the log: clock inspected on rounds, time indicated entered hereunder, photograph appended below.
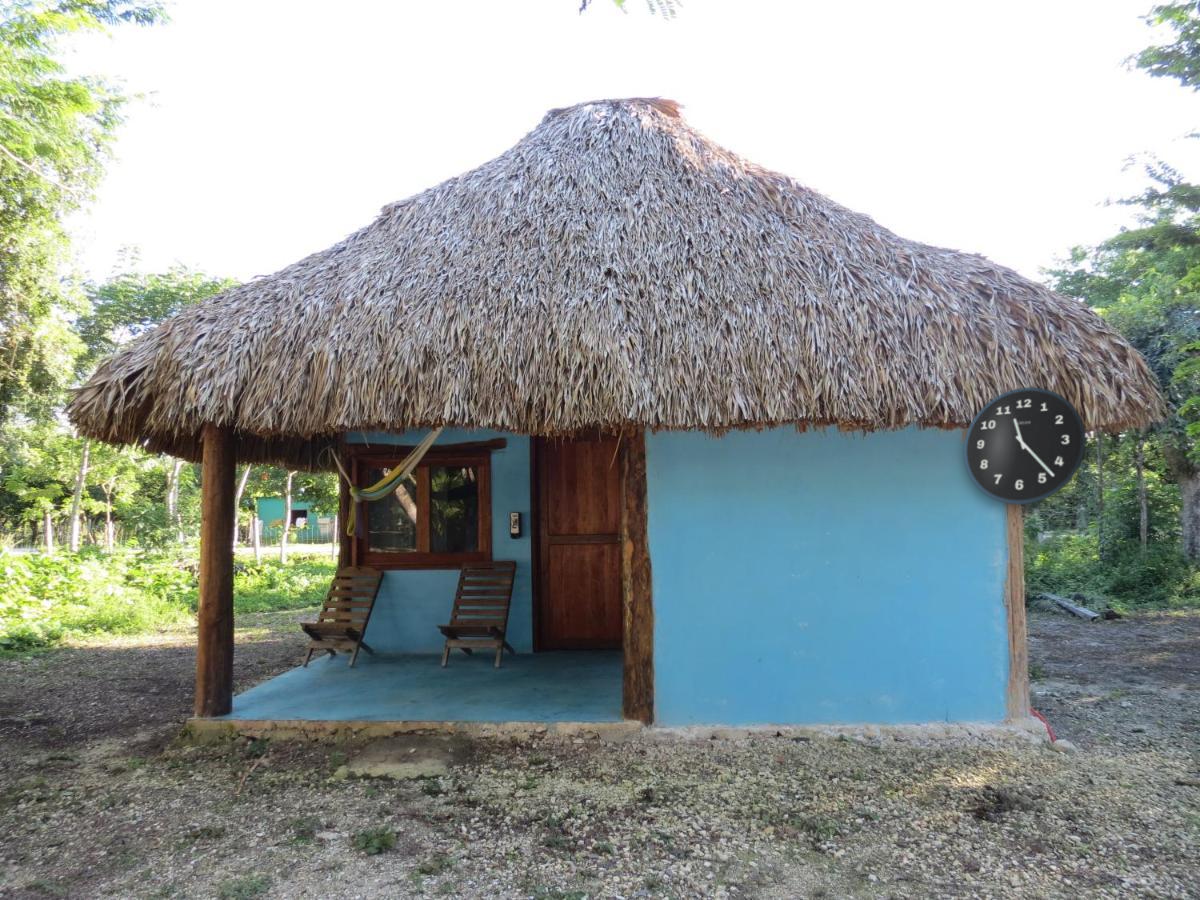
11:23
